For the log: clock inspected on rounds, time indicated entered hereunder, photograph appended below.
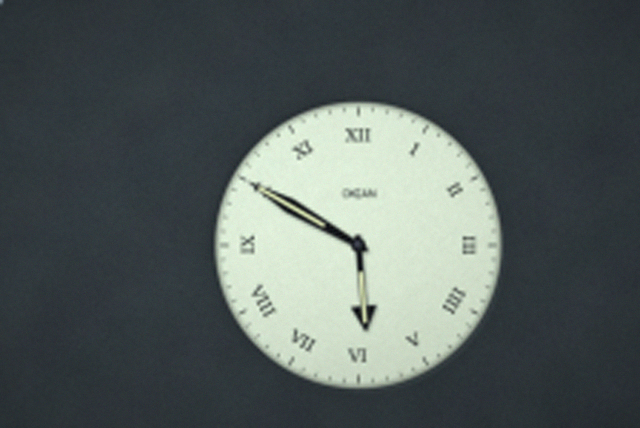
5:50
